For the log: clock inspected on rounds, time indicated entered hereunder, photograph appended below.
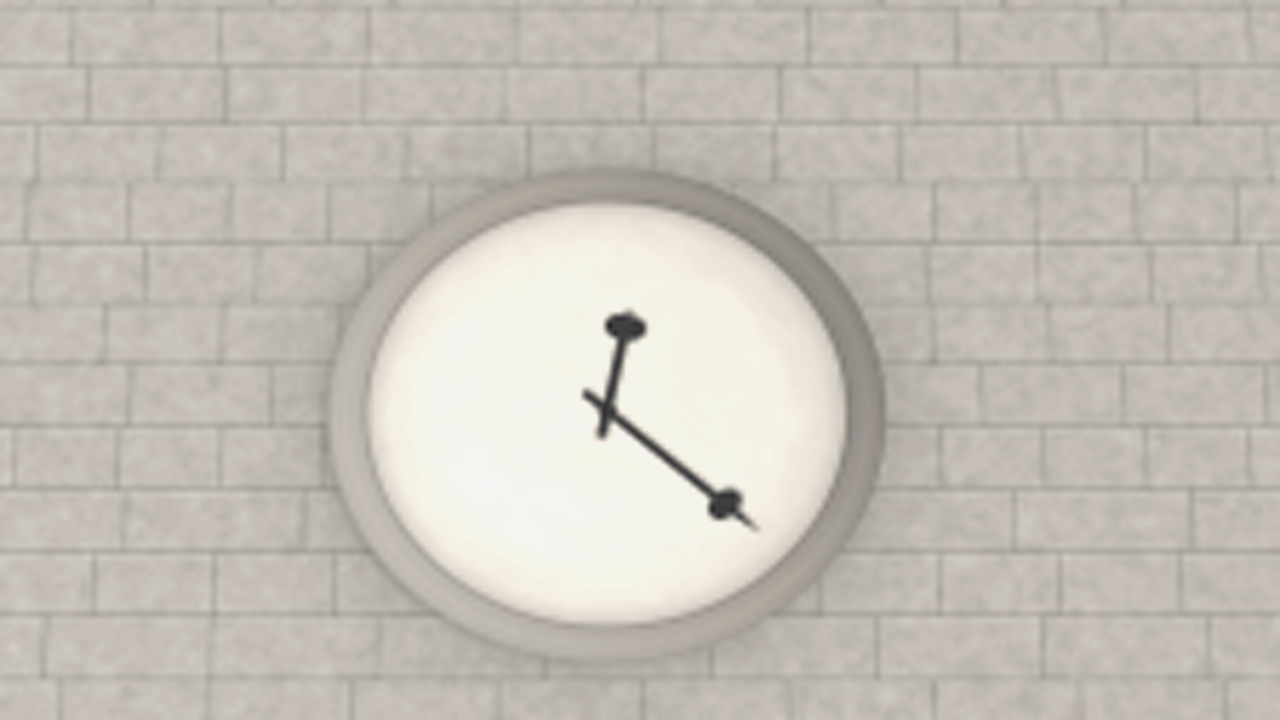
12:22
